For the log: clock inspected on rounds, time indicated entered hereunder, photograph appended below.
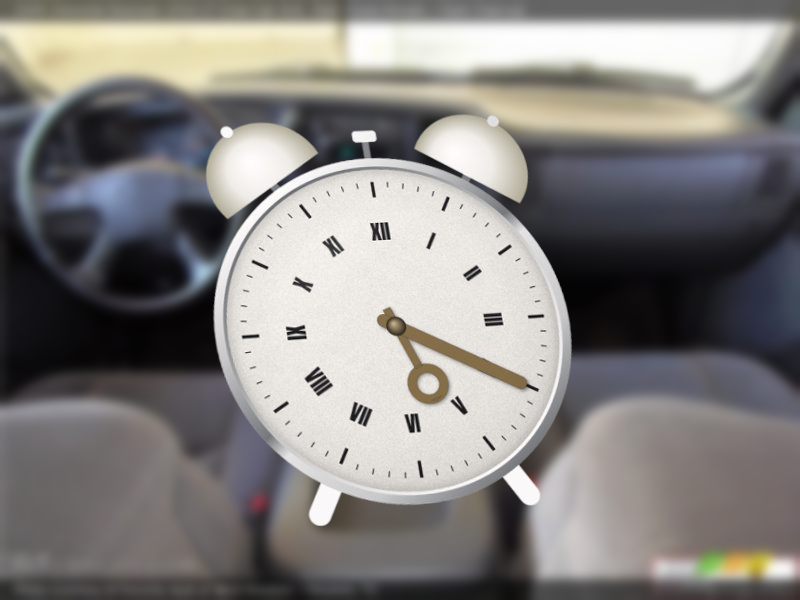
5:20
